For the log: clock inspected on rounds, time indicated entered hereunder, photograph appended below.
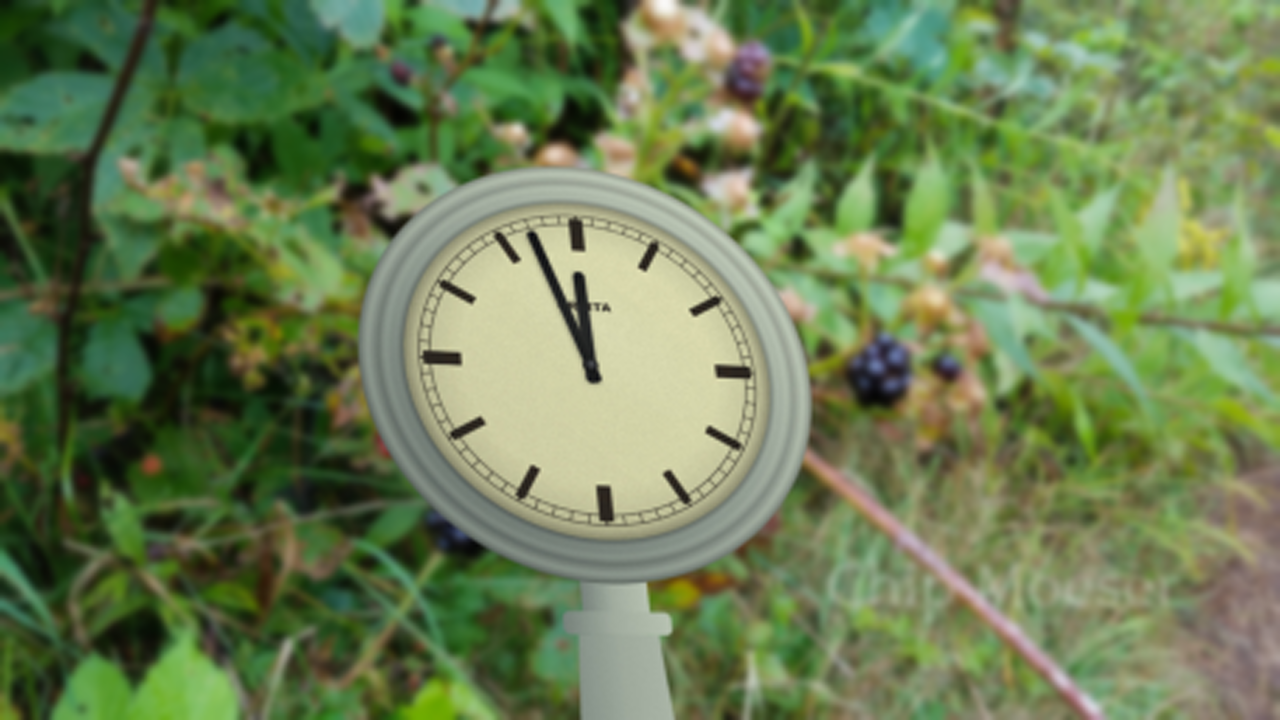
11:57
